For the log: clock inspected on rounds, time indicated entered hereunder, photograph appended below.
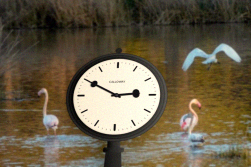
2:50
